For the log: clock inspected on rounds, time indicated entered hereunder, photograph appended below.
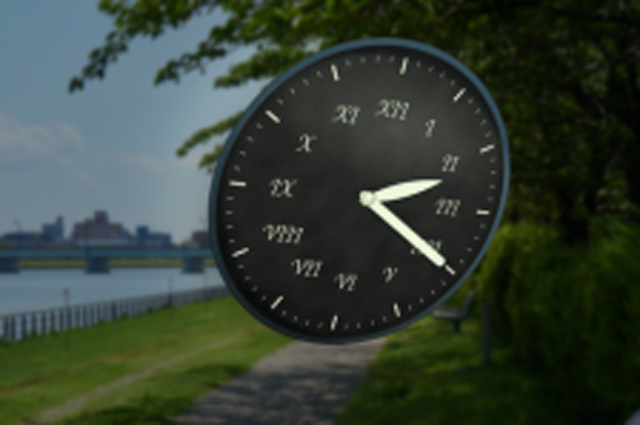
2:20
